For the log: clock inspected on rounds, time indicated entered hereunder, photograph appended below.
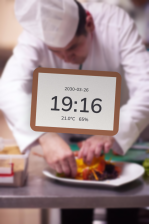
19:16
